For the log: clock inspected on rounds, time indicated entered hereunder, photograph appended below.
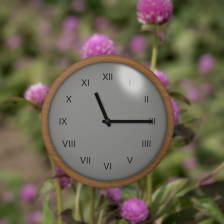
11:15
